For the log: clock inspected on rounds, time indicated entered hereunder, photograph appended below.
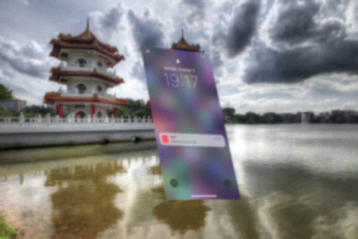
19:17
